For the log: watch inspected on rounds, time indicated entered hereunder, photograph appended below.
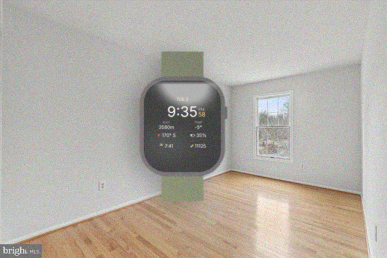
9:35
